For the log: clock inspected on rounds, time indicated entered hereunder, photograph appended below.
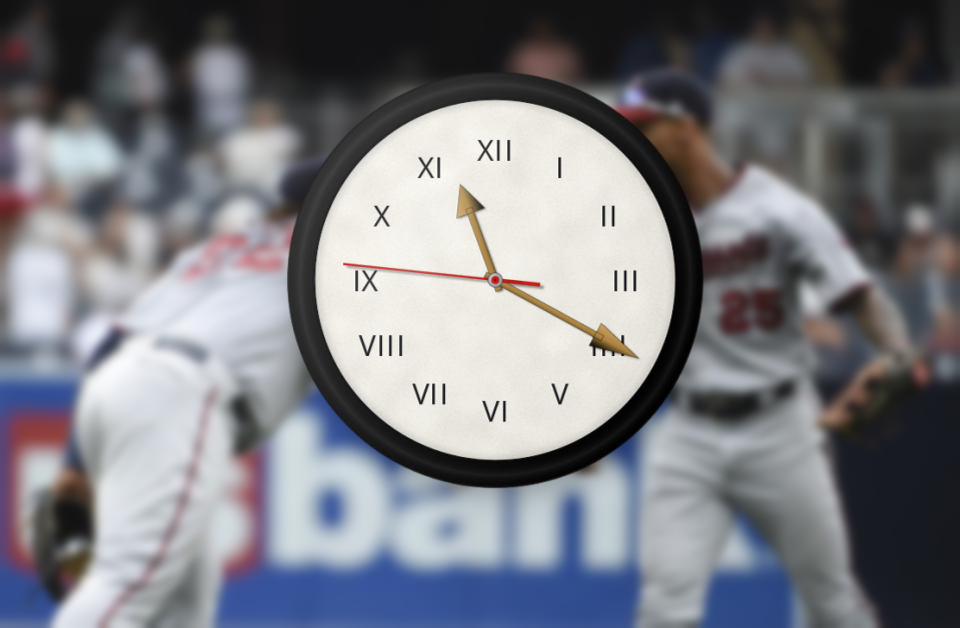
11:19:46
